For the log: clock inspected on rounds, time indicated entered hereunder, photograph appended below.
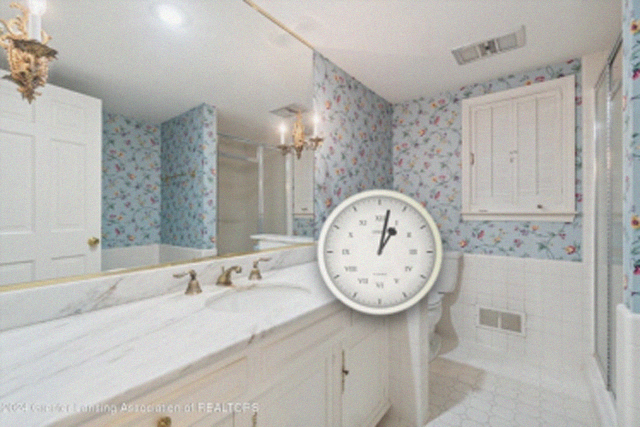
1:02
